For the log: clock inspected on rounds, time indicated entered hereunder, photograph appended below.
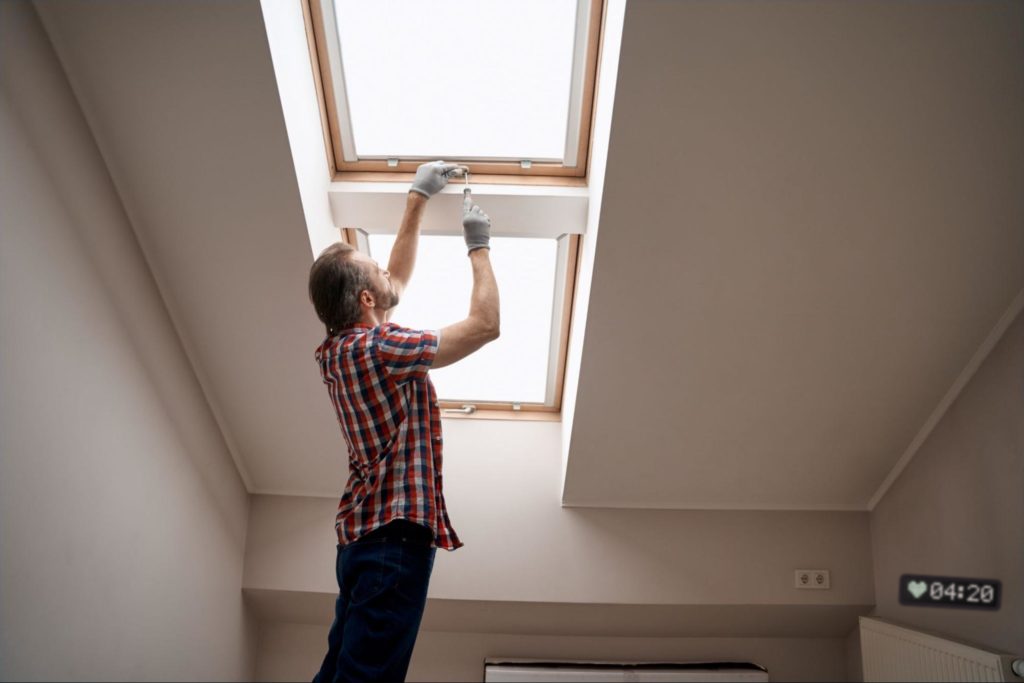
4:20
